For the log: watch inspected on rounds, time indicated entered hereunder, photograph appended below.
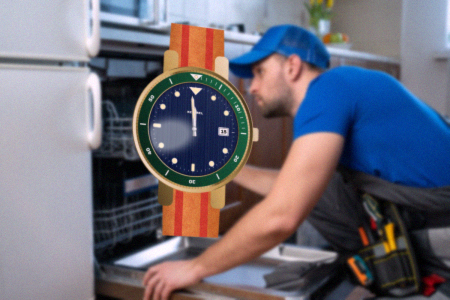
11:59
